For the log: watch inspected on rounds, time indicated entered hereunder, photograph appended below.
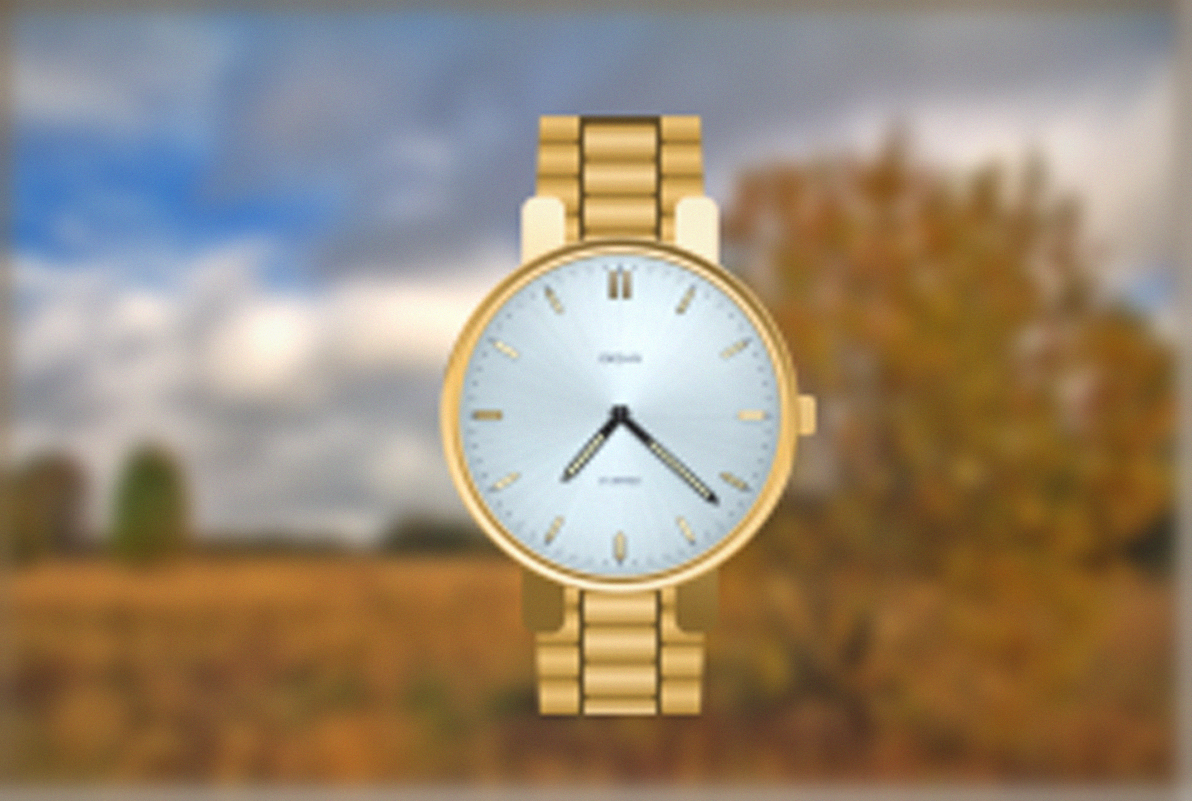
7:22
